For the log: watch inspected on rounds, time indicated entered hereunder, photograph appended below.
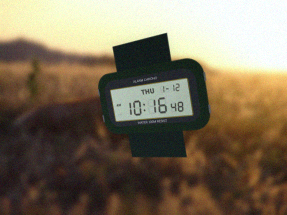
10:16:48
